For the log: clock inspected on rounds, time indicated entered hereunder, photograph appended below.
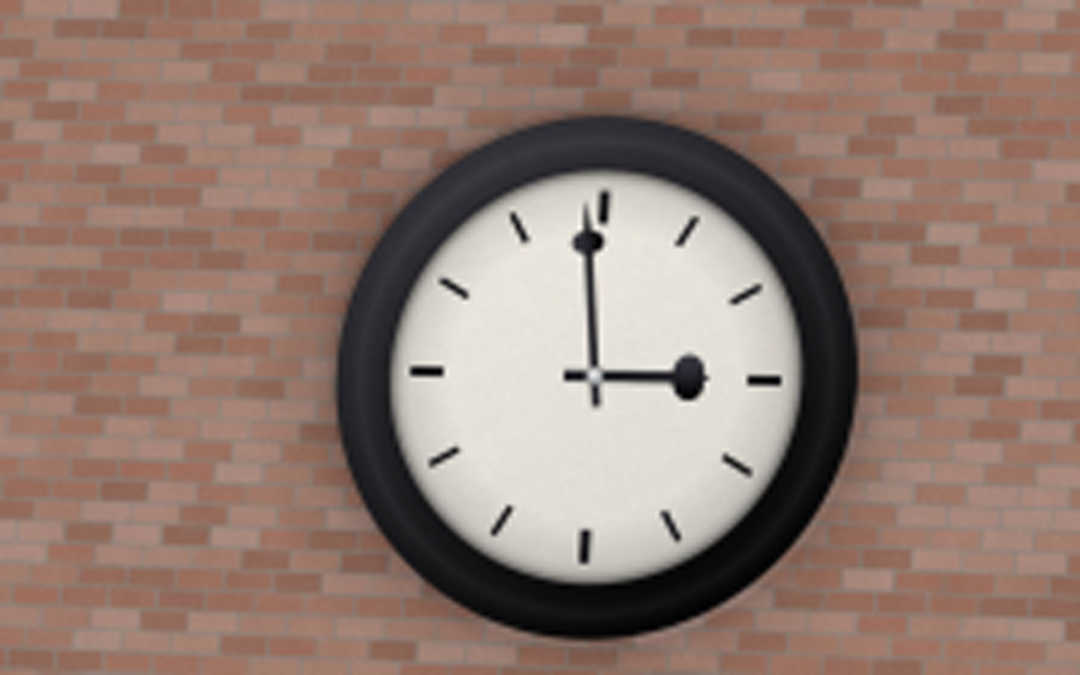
2:59
